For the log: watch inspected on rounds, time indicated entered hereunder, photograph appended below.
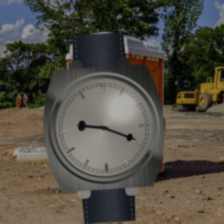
9:19
